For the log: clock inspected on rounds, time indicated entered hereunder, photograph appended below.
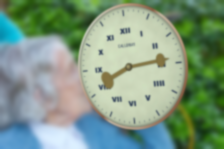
8:14
